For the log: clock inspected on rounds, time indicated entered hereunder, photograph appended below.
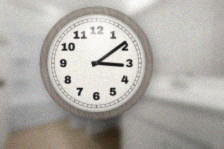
3:09
